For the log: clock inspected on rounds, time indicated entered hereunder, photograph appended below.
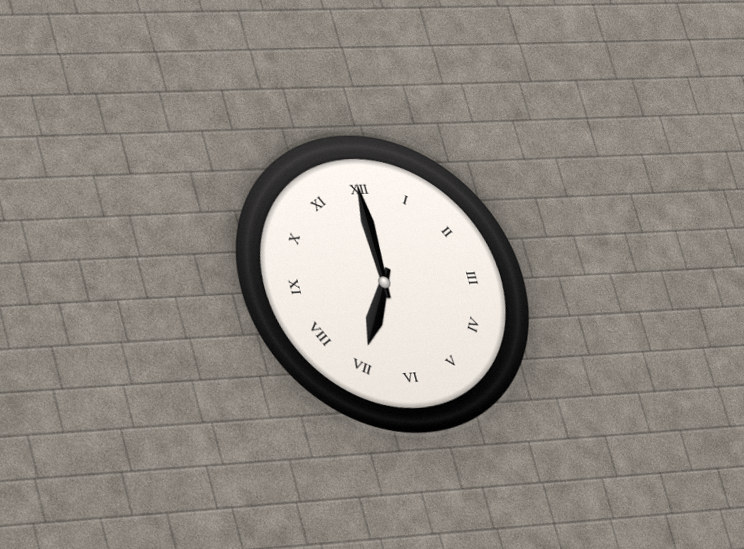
7:00
